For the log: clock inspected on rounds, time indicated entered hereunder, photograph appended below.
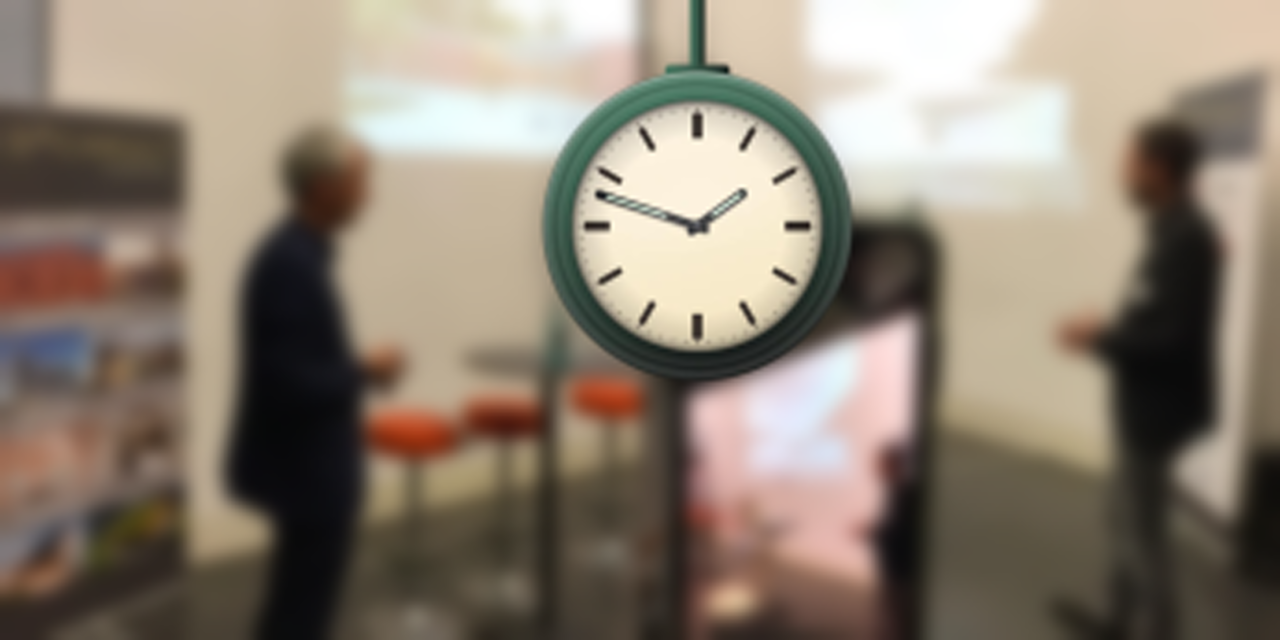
1:48
